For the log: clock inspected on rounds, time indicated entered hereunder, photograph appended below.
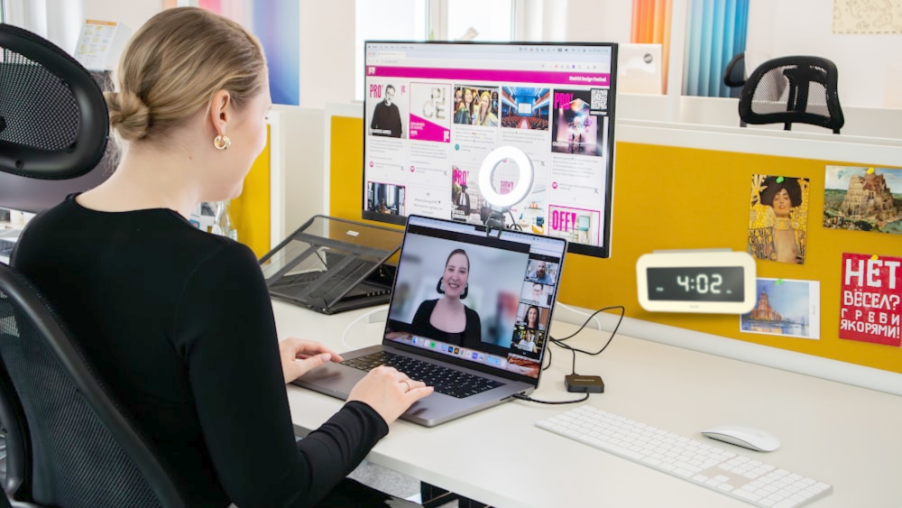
4:02
